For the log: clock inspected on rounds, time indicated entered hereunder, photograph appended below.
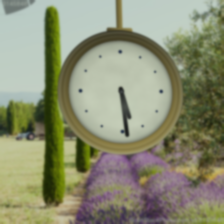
5:29
